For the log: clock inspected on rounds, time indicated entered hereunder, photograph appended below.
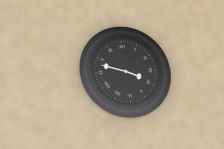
3:48
